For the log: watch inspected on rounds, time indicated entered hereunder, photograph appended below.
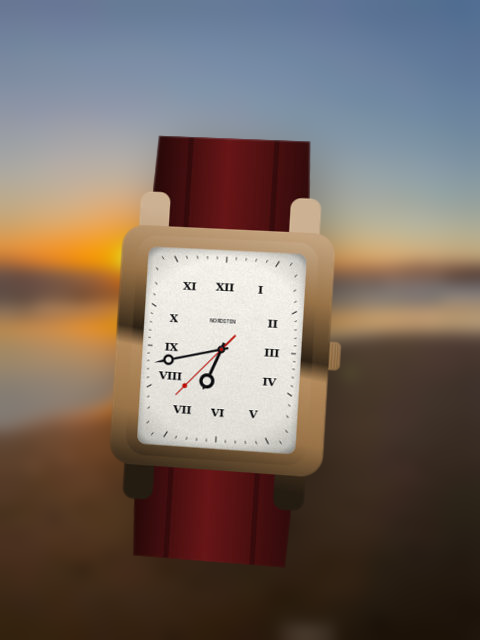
6:42:37
